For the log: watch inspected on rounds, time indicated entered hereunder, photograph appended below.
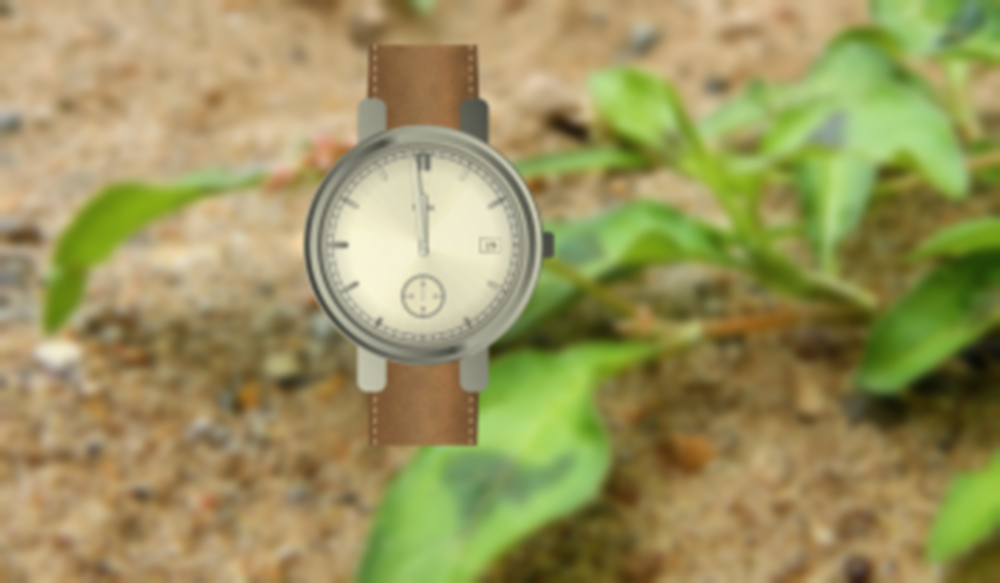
11:59
